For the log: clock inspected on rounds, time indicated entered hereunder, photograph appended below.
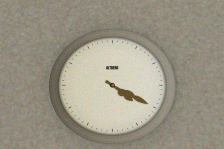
4:20
